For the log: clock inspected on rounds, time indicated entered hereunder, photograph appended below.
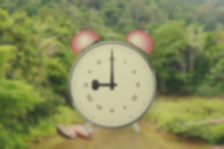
9:00
